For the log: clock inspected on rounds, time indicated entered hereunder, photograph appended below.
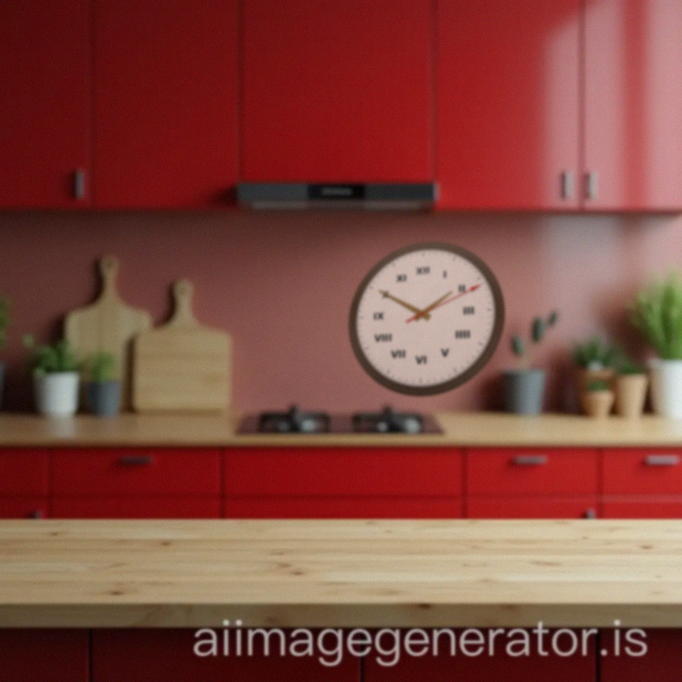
1:50:11
